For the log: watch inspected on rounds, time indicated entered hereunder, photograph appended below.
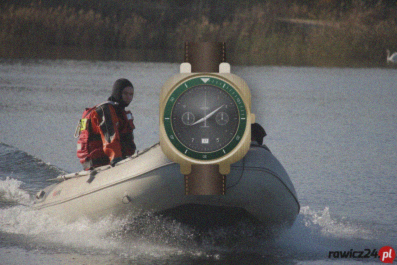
8:09
